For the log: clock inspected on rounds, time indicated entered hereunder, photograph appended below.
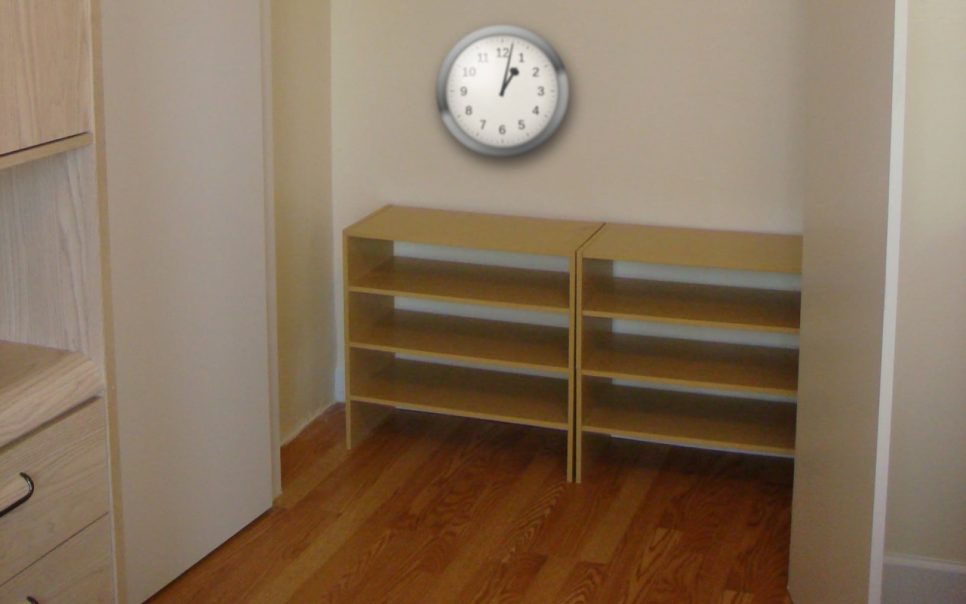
1:02
